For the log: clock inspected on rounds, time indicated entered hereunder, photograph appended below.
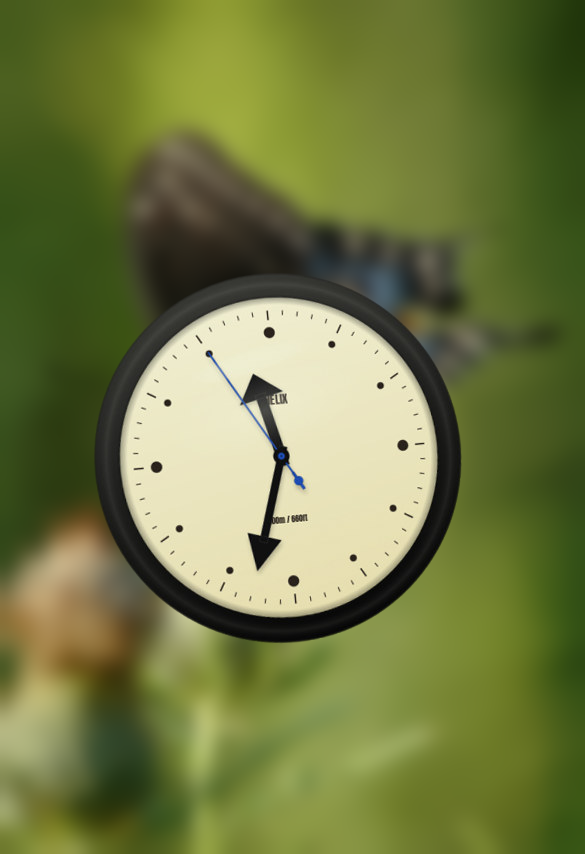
11:32:55
